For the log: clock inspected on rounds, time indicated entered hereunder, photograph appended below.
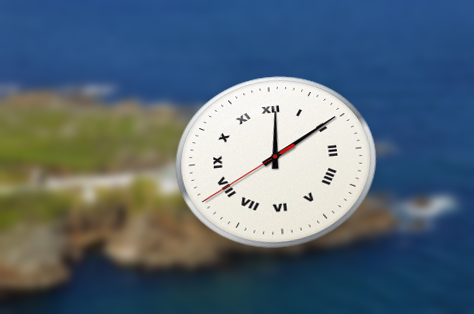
12:09:40
